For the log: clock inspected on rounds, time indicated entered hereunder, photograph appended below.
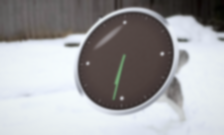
6:32
